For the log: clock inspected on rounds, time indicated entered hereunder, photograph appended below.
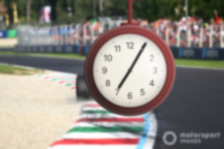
7:05
